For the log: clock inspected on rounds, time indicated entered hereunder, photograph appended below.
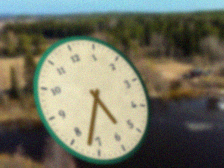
5:37
